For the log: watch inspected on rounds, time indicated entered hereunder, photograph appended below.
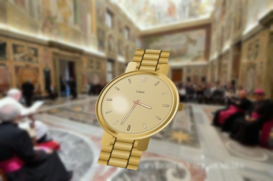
3:33
